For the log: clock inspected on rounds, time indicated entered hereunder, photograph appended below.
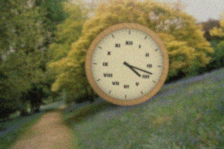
4:18
